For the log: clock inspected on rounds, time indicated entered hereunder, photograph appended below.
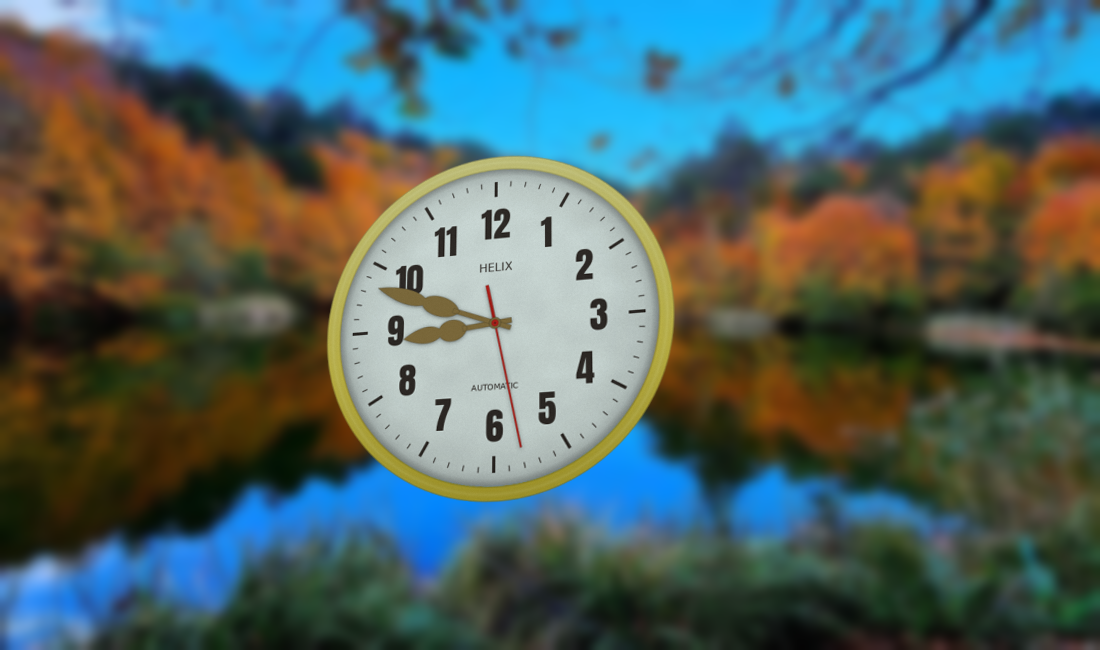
8:48:28
